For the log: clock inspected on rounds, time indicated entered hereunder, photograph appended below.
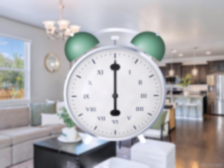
6:00
